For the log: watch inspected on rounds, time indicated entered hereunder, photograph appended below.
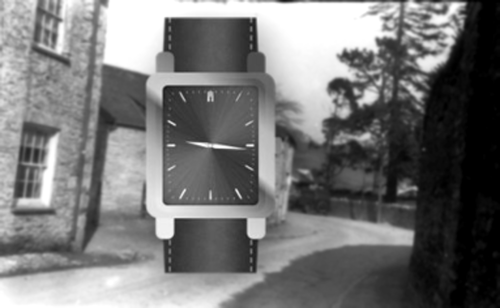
9:16
